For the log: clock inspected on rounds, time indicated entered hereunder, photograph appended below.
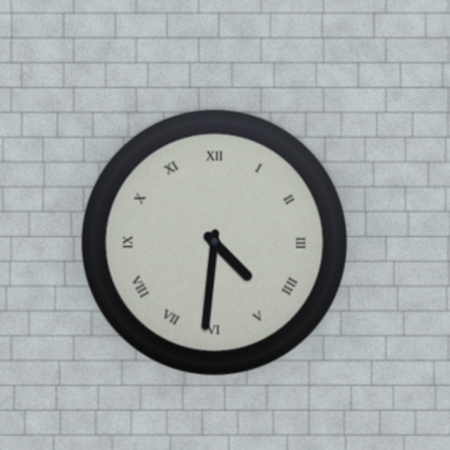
4:31
